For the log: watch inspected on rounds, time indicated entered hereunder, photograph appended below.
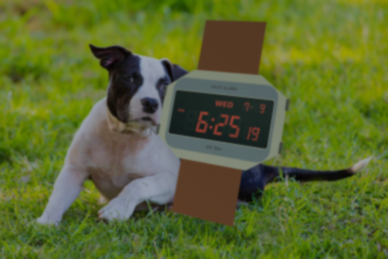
6:25:19
